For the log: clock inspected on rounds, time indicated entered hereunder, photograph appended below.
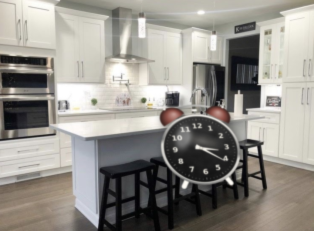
3:21
